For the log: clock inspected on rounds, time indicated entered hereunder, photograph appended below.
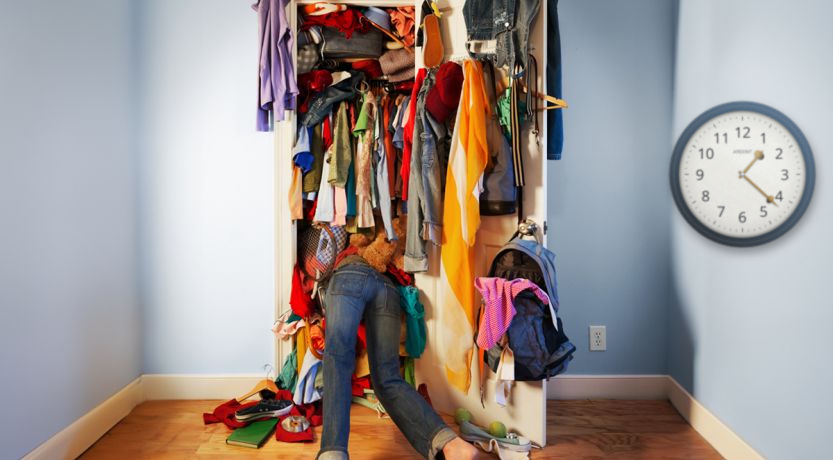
1:22
